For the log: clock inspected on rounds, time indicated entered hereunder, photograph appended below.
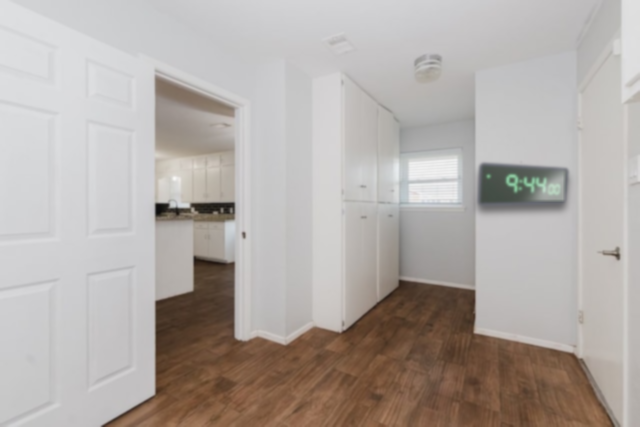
9:44
